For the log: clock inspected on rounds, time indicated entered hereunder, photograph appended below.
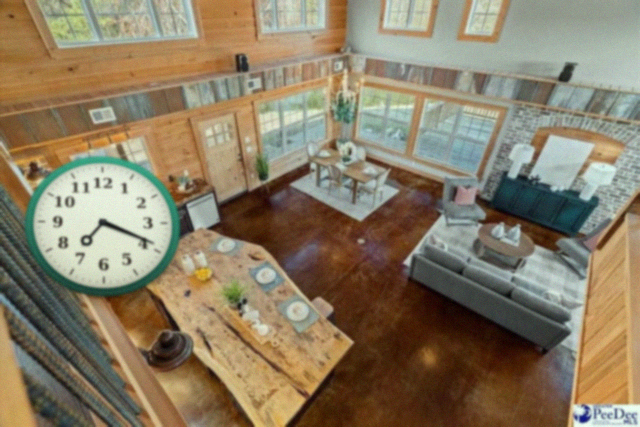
7:19
